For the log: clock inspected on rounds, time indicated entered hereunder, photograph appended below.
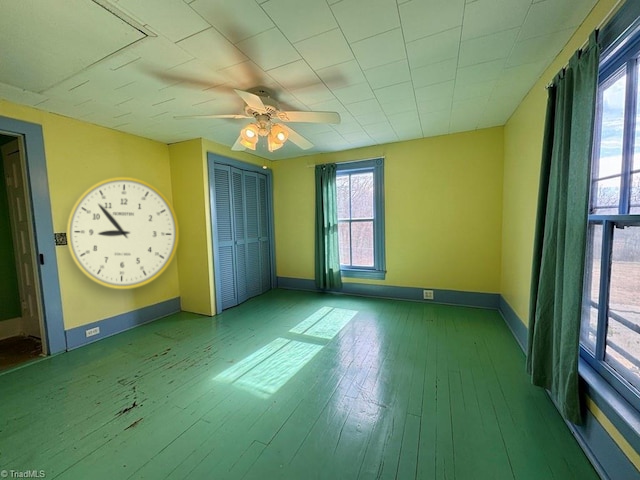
8:53
